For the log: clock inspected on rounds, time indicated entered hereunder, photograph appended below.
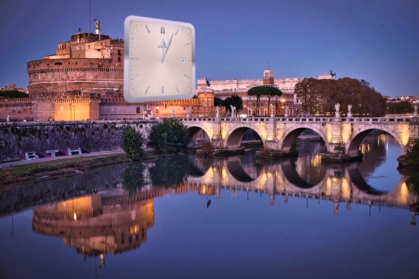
12:04
